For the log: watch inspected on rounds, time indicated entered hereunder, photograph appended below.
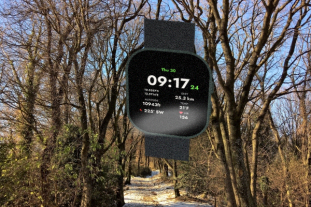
9:17
